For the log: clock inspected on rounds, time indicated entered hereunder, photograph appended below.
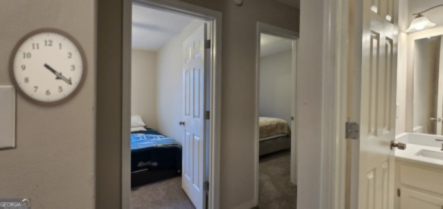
4:21
